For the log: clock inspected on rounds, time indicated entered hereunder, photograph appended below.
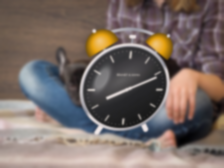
8:11
